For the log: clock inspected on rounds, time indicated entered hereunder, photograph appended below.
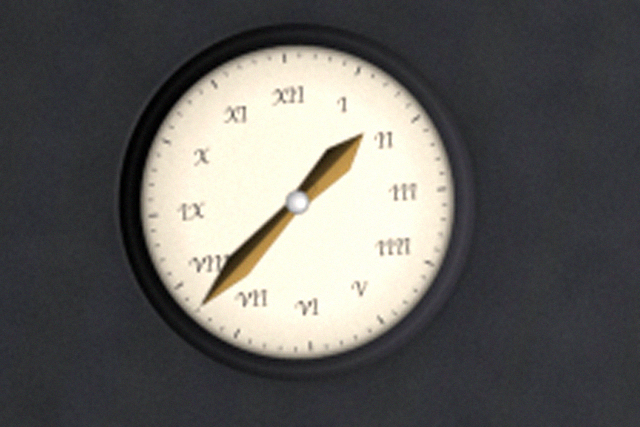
1:38
